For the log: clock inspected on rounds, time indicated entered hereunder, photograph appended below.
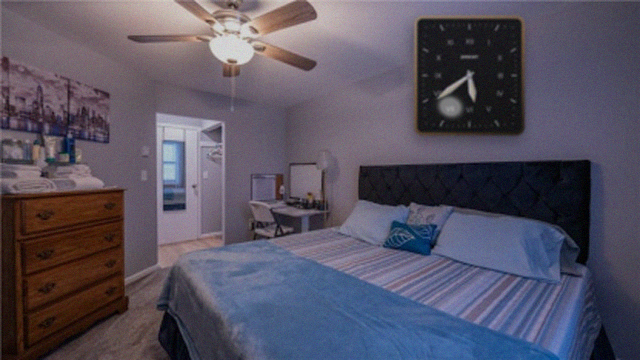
5:39
